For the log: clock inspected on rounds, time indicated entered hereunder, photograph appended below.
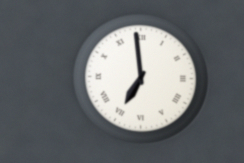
6:59
